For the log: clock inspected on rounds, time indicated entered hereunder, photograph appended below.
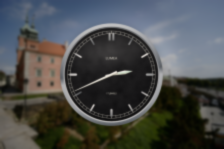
2:41
